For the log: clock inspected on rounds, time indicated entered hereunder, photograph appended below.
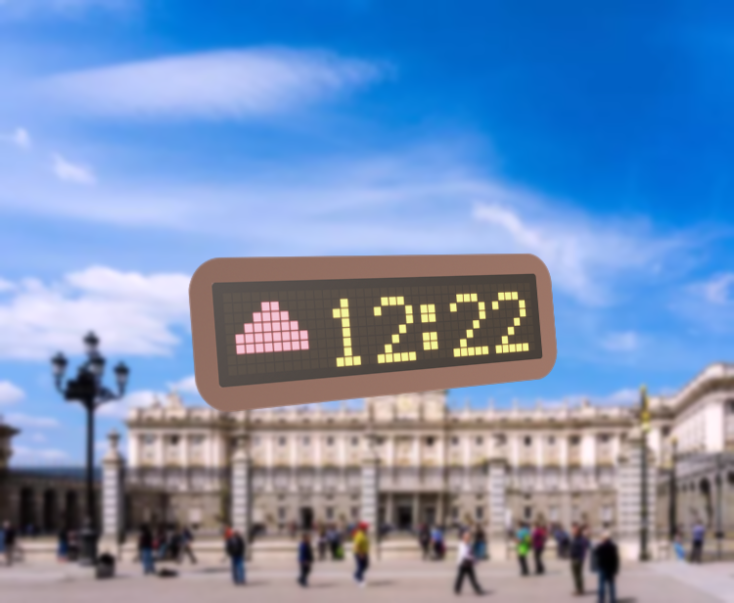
12:22
